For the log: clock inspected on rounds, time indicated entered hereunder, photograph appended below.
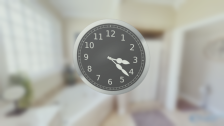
3:22
